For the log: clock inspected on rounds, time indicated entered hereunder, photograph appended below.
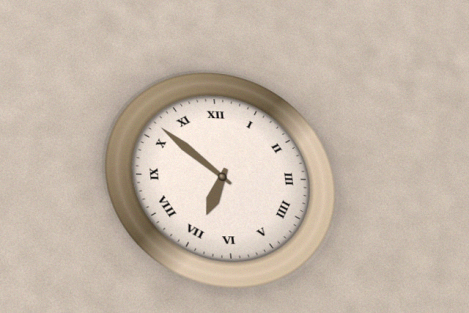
6:52
